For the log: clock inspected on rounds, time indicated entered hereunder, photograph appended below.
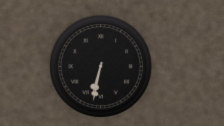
6:32
